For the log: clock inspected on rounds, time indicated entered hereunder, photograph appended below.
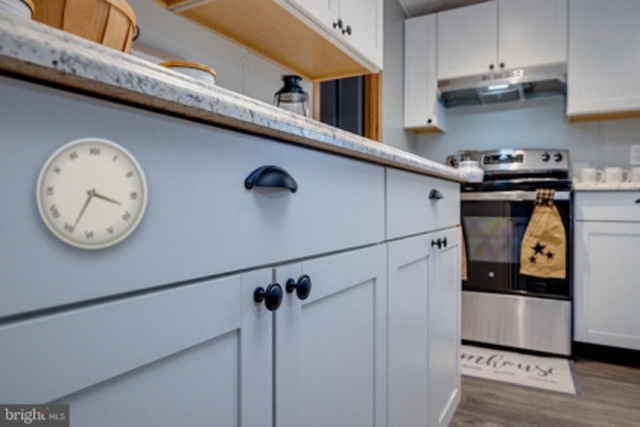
3:34
